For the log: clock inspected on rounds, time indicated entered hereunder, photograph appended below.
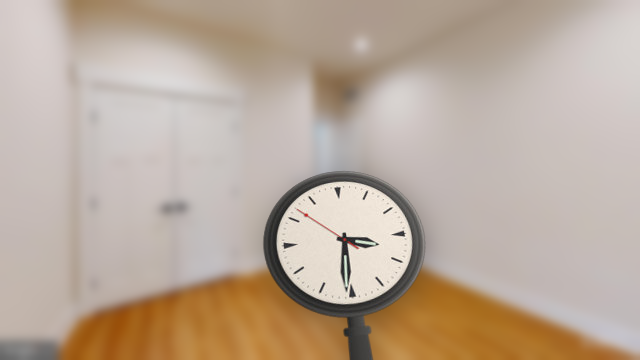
3:30:52
